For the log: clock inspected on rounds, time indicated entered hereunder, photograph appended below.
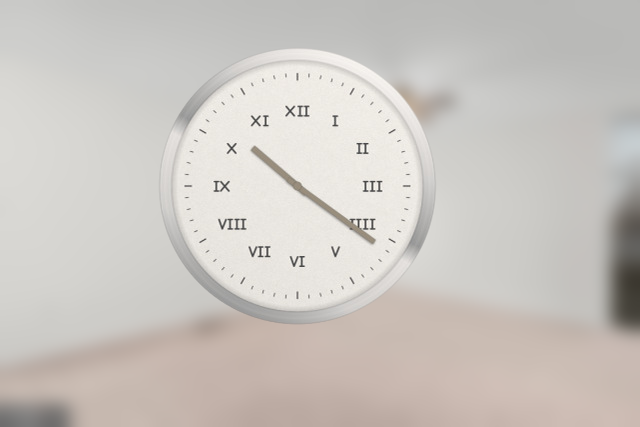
10:21
